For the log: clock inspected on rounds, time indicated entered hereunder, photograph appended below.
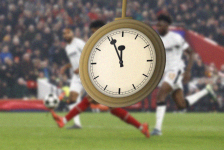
11:56
